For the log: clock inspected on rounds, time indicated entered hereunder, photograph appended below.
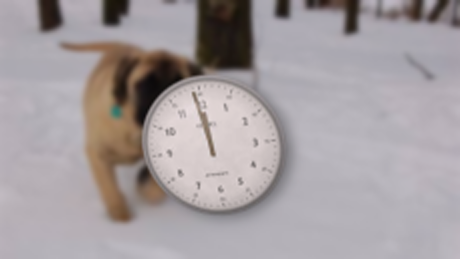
11:59
